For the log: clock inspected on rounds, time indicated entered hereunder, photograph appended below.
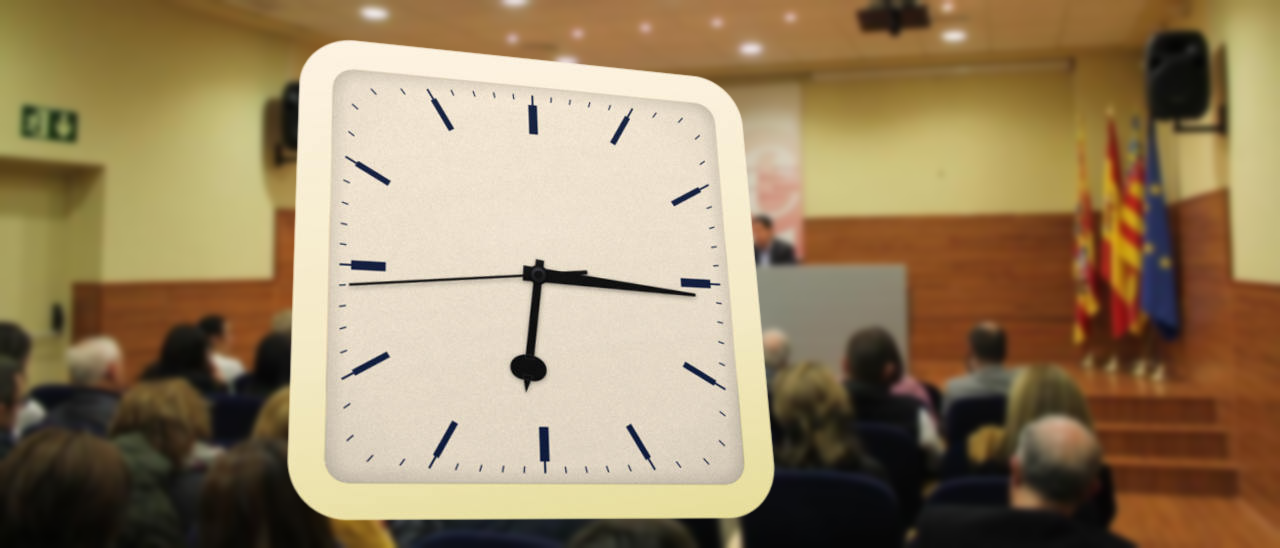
6:15:44
